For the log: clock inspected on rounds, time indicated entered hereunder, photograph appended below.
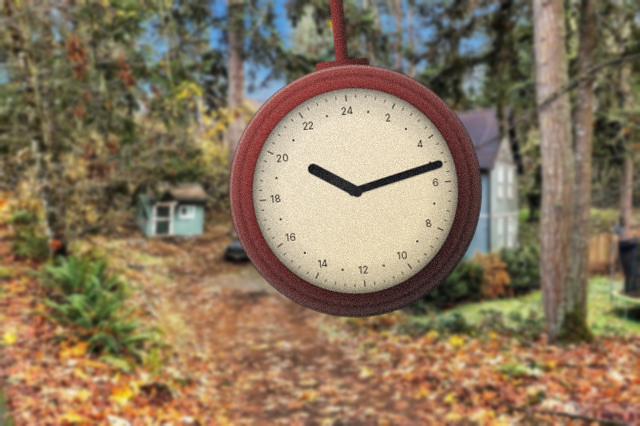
20:13
